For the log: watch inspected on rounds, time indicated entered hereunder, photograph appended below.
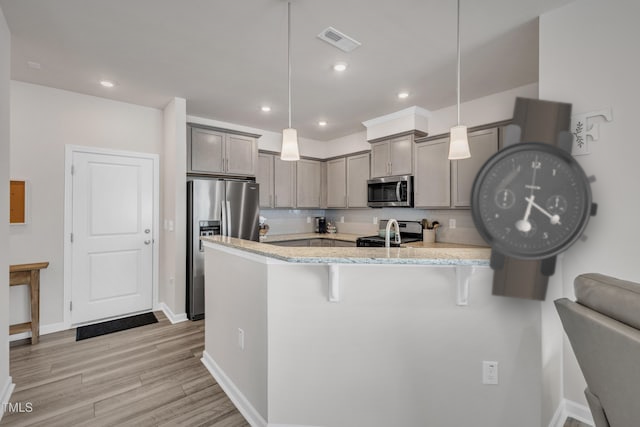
6:20
